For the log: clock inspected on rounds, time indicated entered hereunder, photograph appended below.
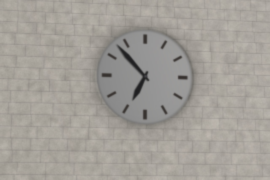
6:53
